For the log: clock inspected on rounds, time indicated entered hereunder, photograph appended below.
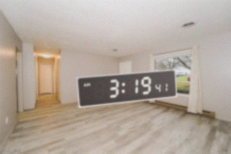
3:19
